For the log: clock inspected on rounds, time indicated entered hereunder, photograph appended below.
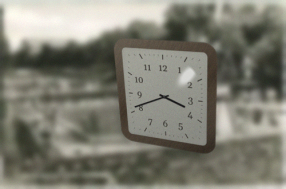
3:41
